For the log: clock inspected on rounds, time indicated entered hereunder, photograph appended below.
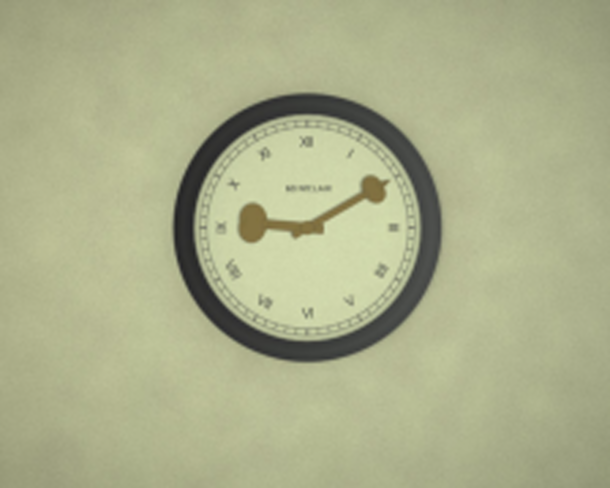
9:10
